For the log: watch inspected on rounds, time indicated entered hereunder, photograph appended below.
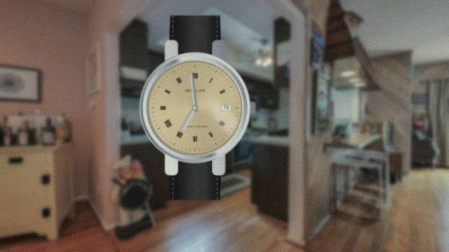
6:59
